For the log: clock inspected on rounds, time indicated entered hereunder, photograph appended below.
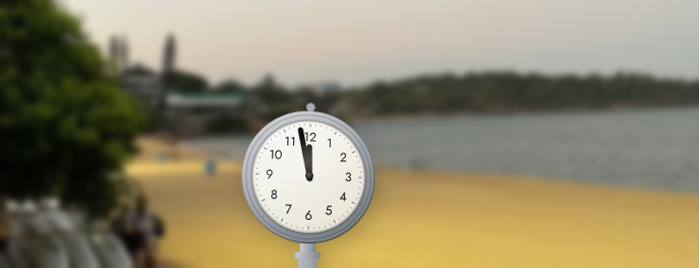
11:58
